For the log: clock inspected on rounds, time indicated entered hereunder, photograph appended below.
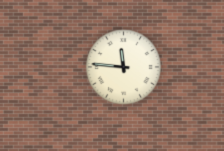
11:46
